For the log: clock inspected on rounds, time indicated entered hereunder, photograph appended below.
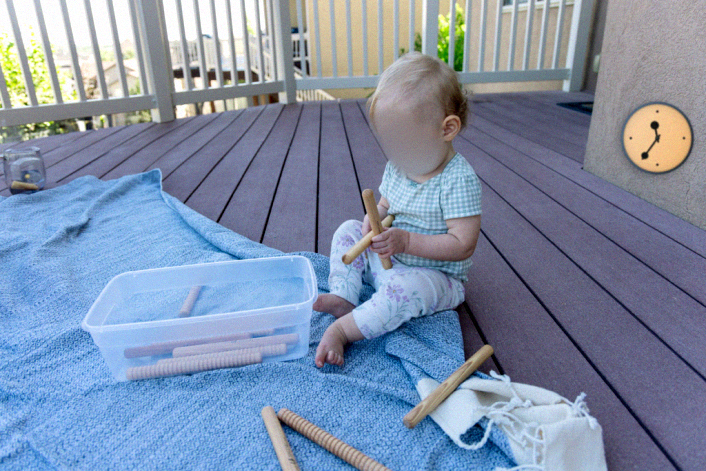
11:36
